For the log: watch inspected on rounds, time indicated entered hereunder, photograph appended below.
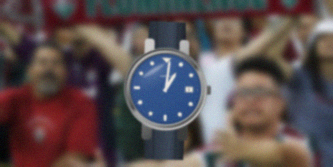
1:01
